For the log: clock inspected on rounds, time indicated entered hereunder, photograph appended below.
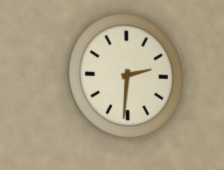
2:31
